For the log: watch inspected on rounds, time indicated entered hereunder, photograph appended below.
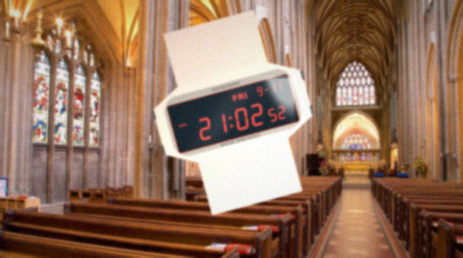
21:02:52
